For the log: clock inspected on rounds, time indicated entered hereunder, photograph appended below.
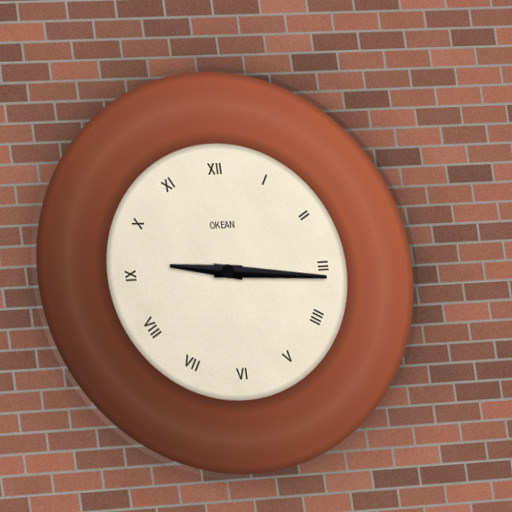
9:16
